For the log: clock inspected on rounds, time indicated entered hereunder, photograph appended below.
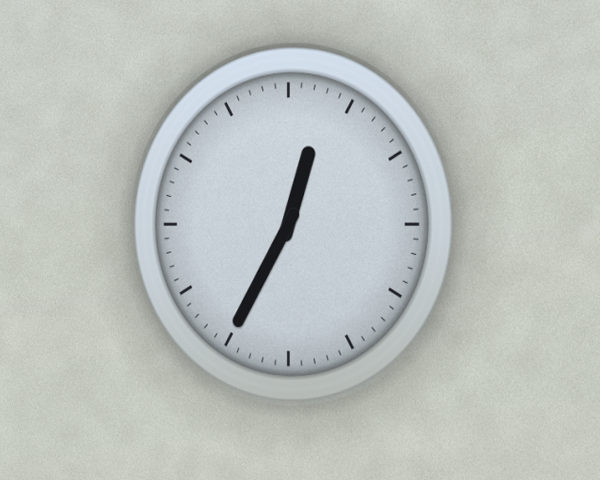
12:35
